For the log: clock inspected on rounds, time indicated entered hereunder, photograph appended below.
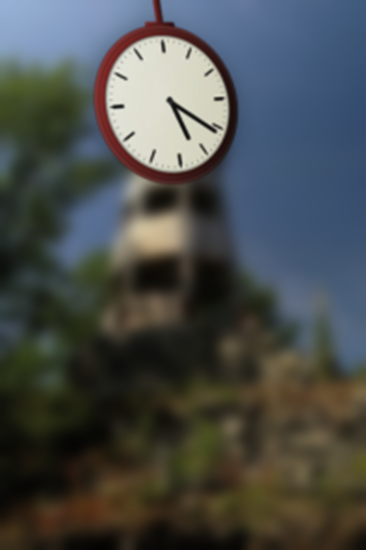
5:21
